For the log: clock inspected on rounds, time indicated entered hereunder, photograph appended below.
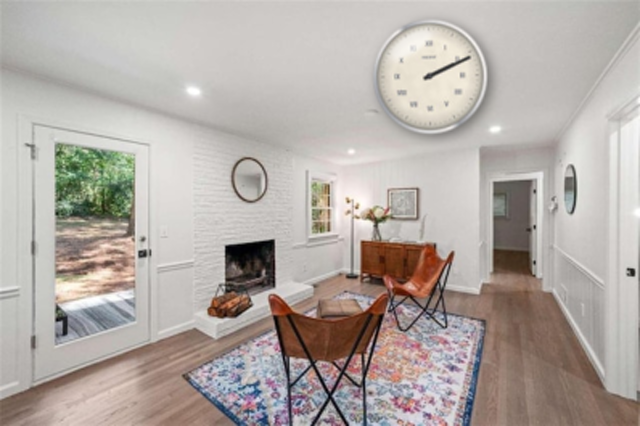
2:11
